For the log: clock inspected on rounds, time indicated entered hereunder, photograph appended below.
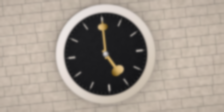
5:00
